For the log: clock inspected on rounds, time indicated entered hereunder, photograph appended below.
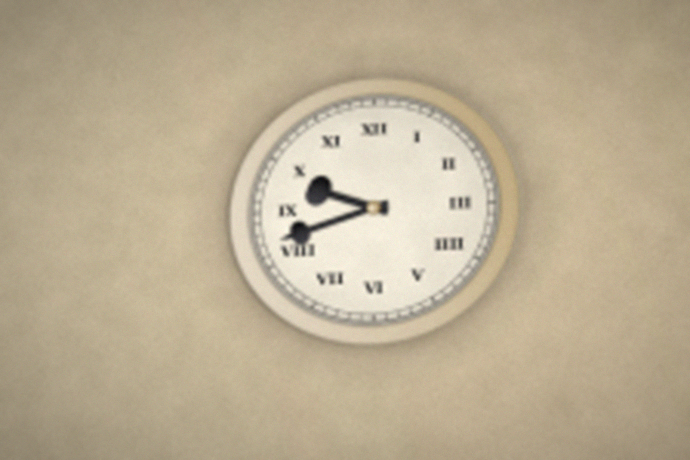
9:42
